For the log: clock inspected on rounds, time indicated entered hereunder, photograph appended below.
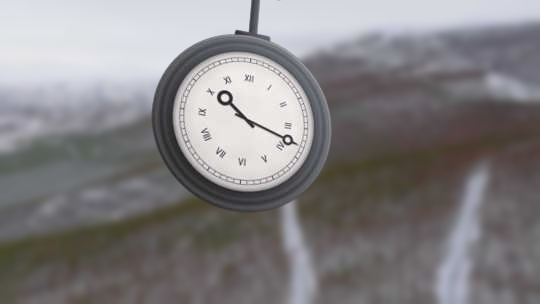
10:18
